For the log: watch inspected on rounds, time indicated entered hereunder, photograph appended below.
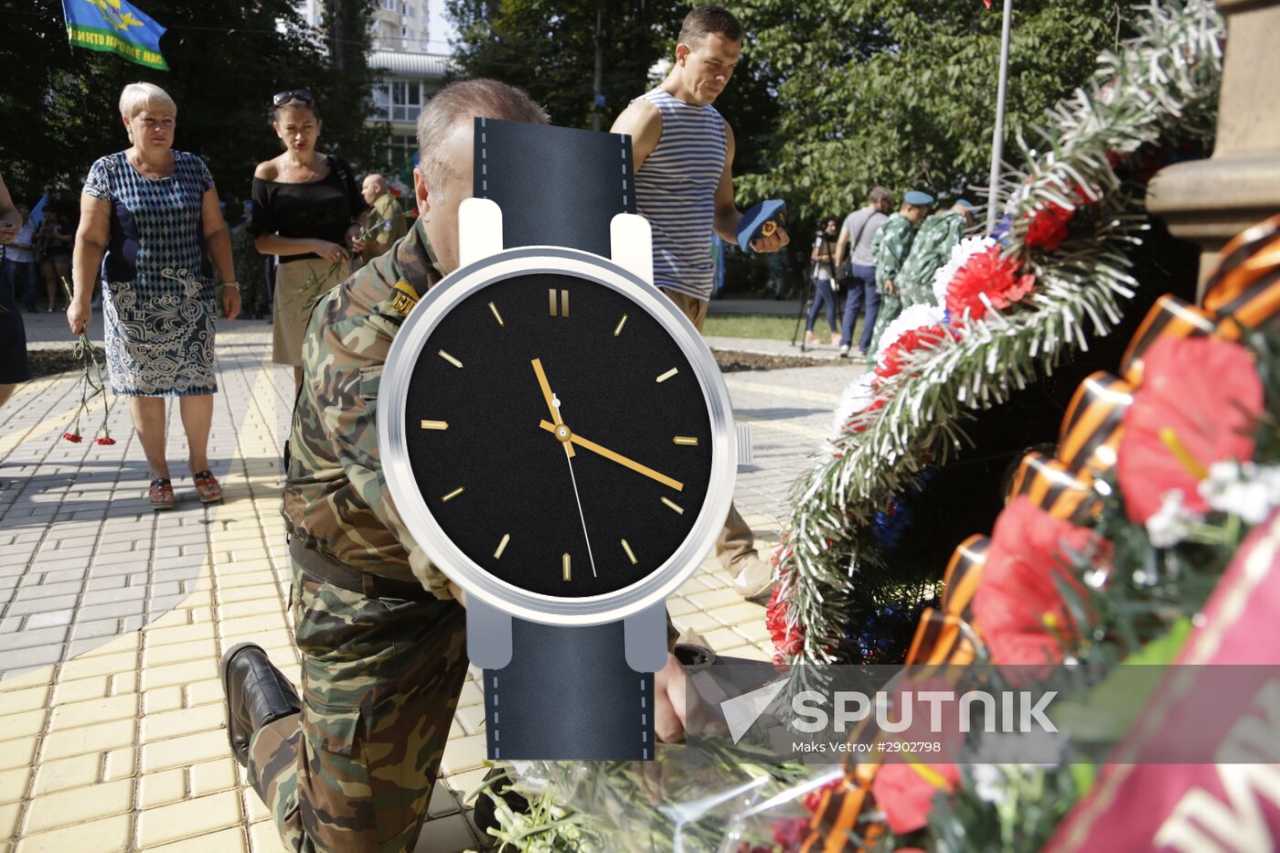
11:18:28
